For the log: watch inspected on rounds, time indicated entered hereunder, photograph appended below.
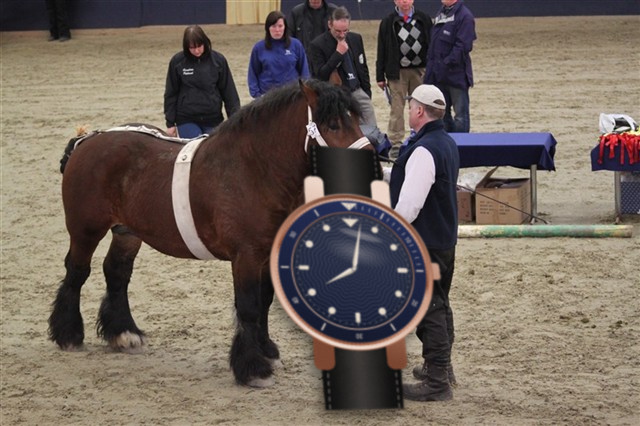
8:02
